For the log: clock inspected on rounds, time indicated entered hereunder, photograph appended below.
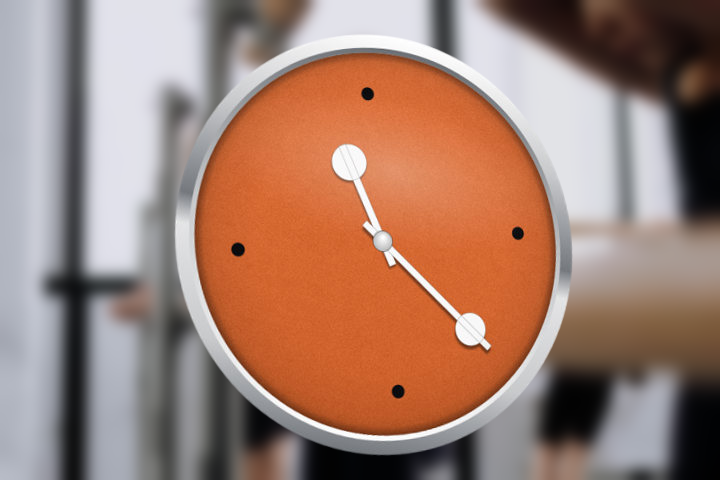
11:23
